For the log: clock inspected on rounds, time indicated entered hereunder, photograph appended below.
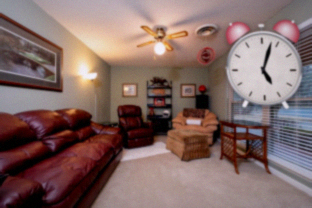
5:03
